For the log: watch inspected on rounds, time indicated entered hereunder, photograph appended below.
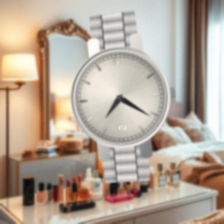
7:21
